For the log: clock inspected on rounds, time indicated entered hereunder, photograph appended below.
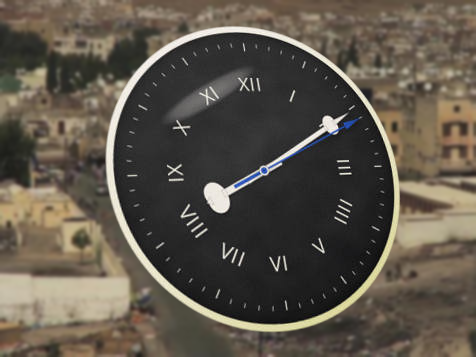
8:10:11
